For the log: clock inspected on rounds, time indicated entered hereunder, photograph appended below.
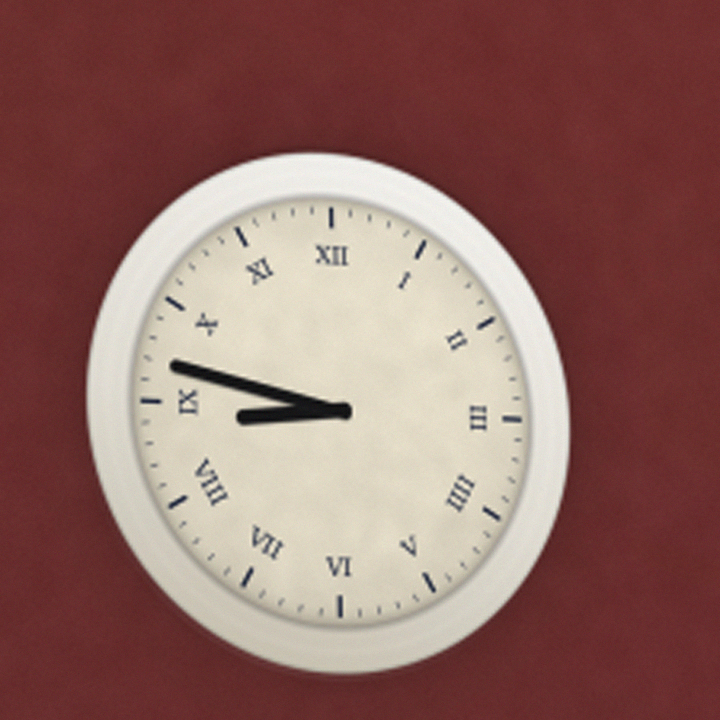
8:47
